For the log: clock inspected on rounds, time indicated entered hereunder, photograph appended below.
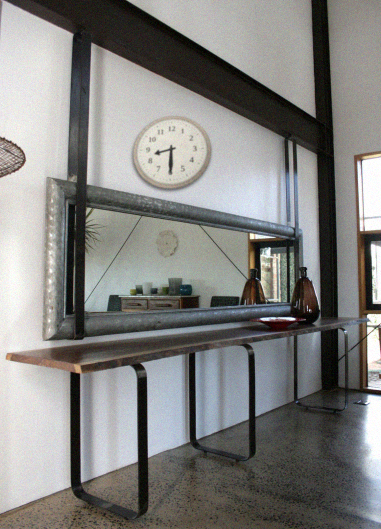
8:30
